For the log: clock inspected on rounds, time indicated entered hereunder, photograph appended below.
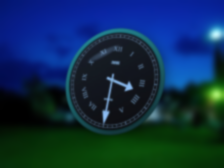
3:30
